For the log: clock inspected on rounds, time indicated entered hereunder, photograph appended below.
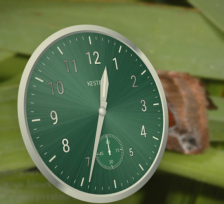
12:34
